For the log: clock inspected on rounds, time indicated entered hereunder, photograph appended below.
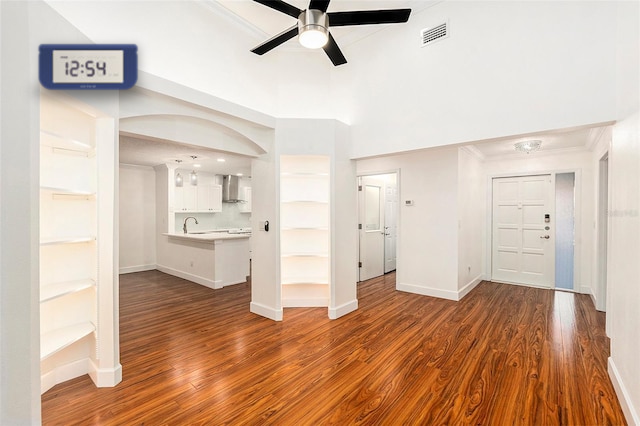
12:54
